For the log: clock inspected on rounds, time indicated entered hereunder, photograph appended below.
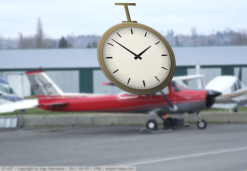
1:52
